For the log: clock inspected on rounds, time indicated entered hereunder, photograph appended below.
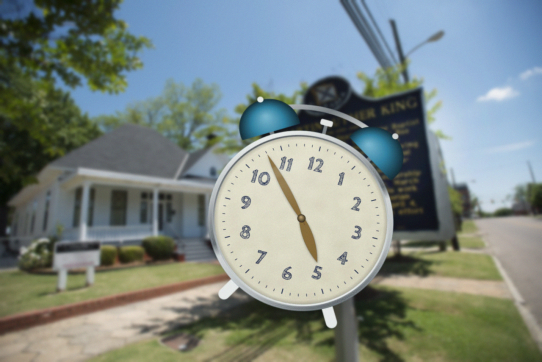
4:53
